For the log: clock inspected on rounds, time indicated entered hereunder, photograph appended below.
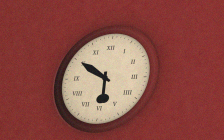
5:50
